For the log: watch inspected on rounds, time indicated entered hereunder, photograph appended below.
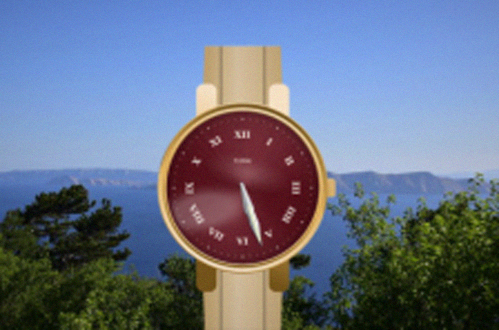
5:27
